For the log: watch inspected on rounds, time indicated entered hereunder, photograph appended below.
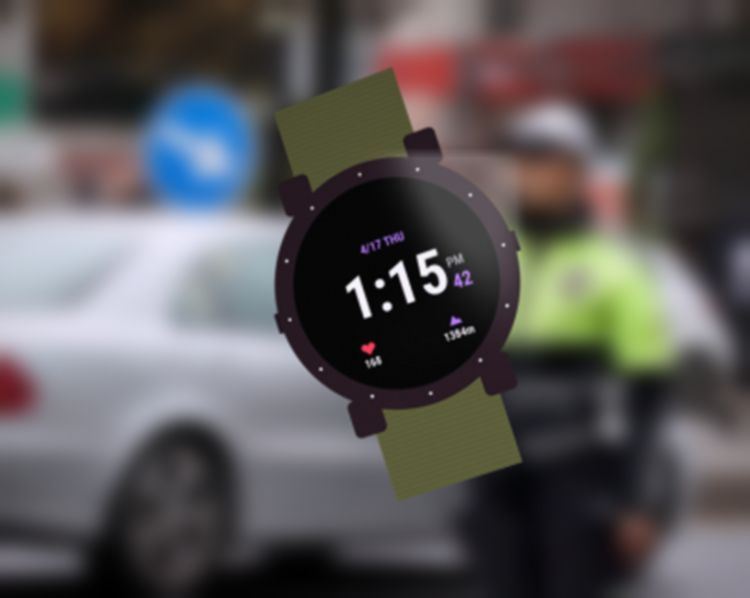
1:15:42
